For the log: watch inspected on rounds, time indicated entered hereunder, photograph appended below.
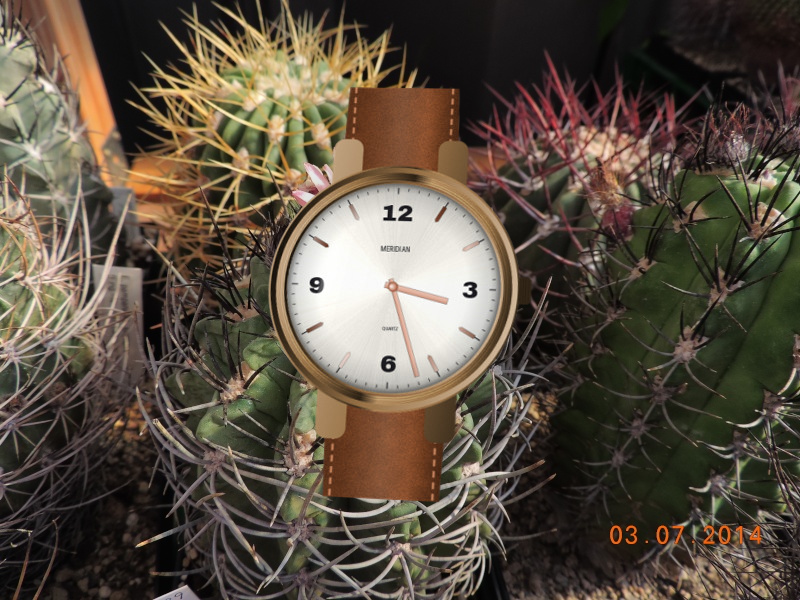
3:27
